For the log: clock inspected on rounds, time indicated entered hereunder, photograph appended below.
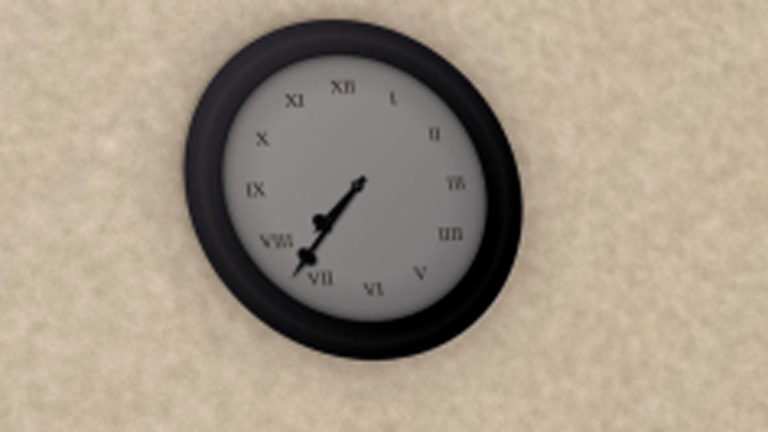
7:37
